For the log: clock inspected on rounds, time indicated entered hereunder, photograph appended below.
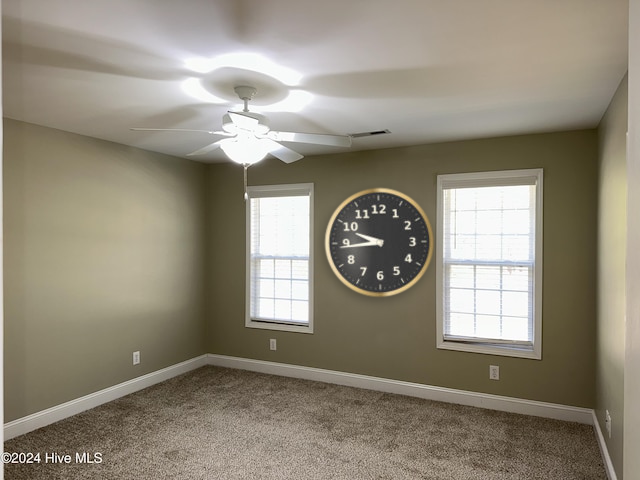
9:44
